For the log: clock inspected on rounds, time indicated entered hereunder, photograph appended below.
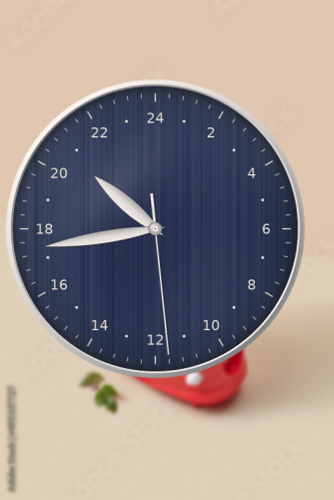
20:43:29
